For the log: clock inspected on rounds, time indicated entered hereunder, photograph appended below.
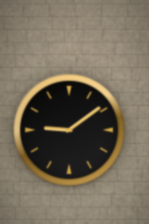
9:09
